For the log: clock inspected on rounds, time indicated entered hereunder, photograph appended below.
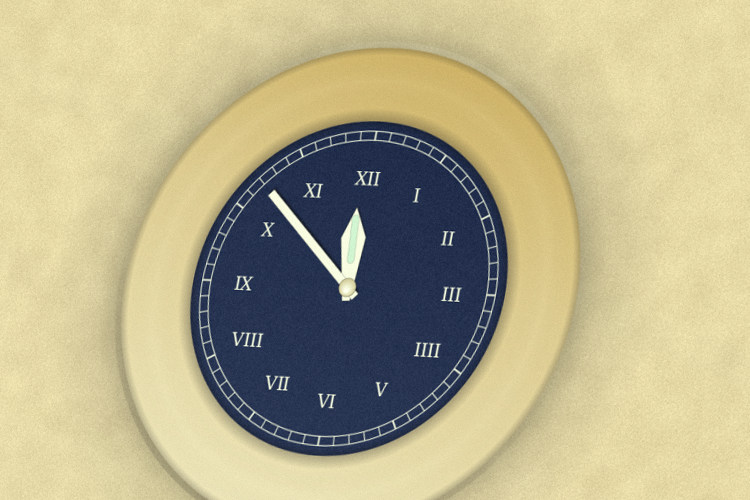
11:52
